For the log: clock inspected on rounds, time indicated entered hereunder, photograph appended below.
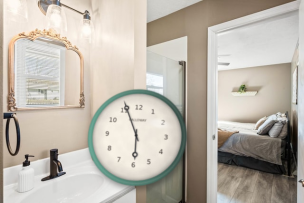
5:56
